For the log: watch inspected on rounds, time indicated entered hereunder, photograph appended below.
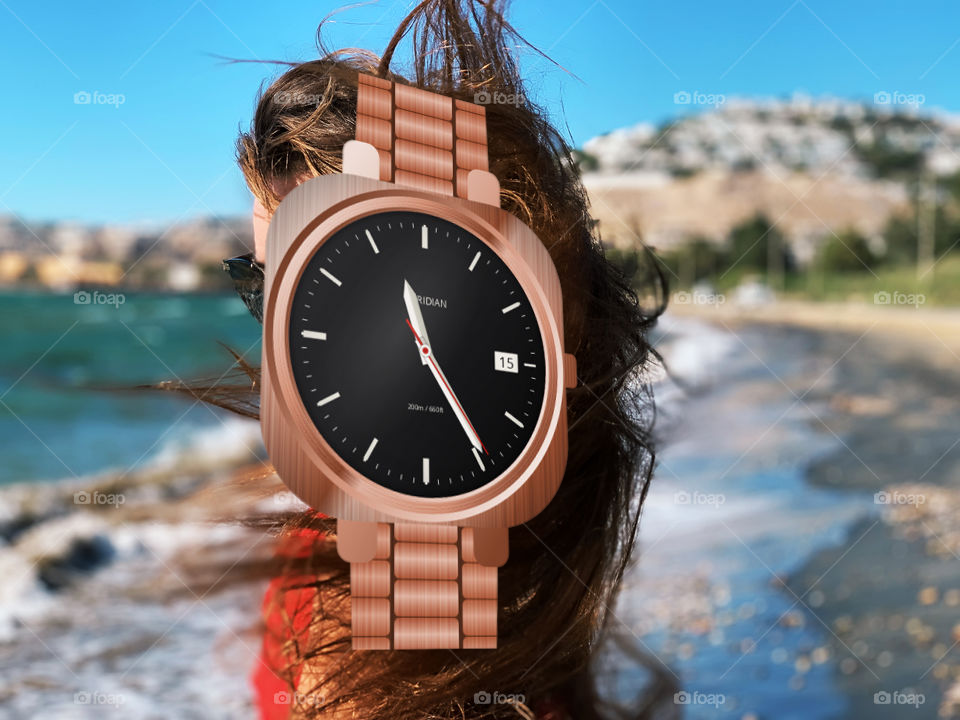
11:24:24
